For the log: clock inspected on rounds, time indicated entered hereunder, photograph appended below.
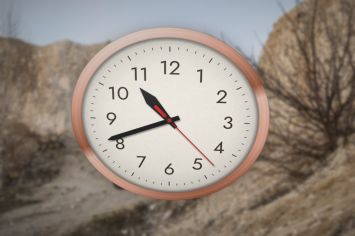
10:41:23
